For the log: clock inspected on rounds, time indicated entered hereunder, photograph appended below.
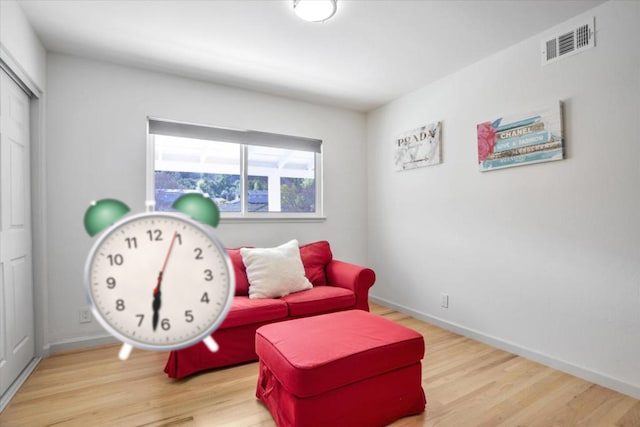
6:32:04
